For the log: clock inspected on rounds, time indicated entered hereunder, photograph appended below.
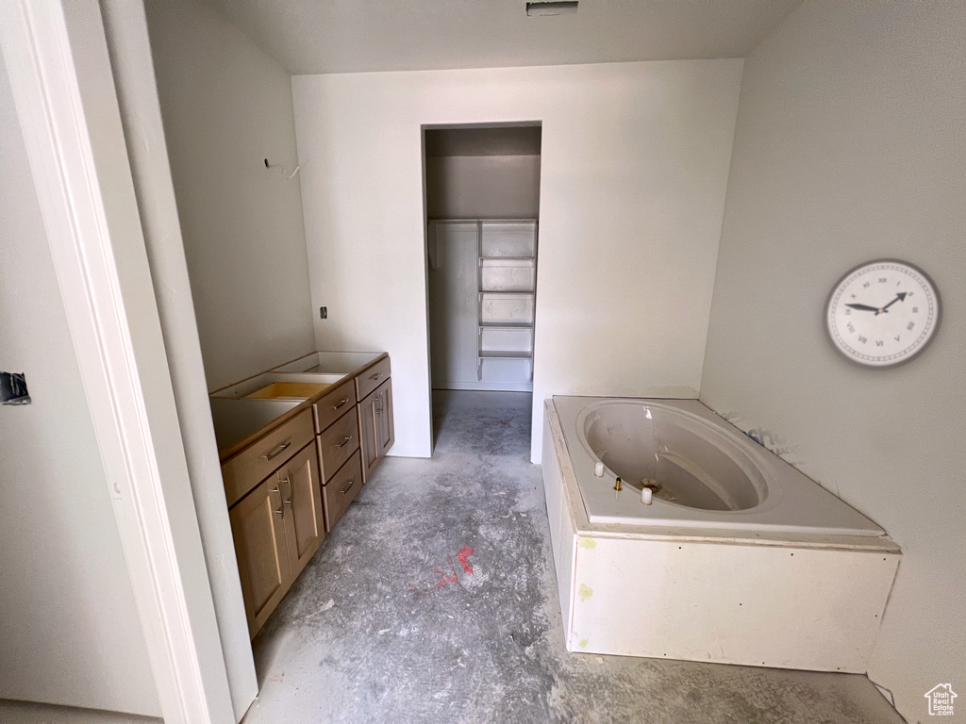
1:47
